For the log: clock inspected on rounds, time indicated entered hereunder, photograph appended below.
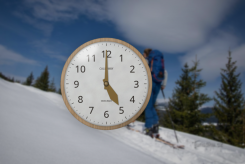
5:00
